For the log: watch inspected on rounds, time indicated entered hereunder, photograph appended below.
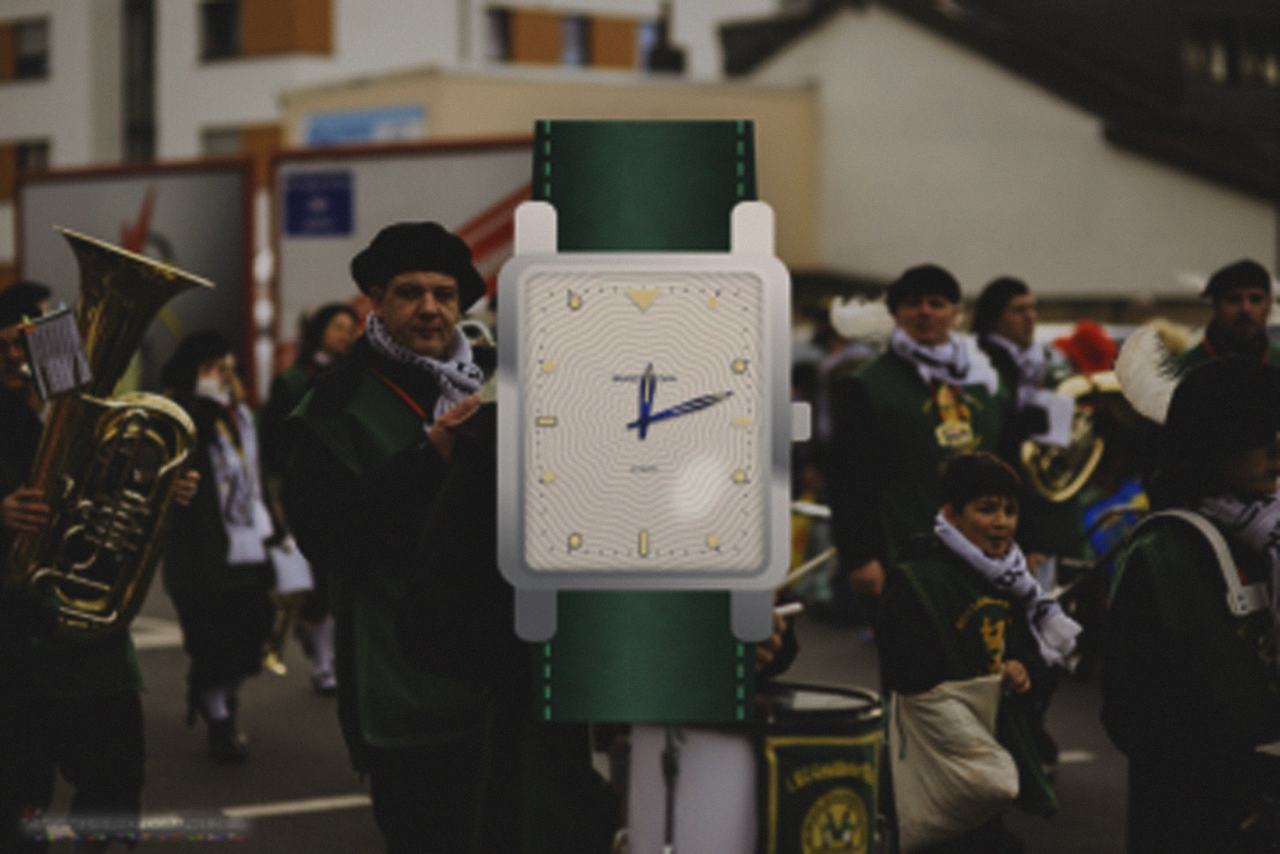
12:12
